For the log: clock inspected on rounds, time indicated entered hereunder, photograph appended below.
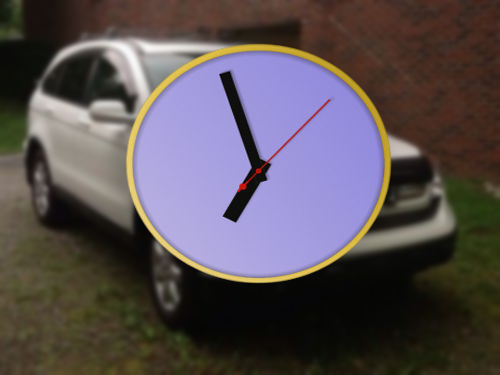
6:57:07
